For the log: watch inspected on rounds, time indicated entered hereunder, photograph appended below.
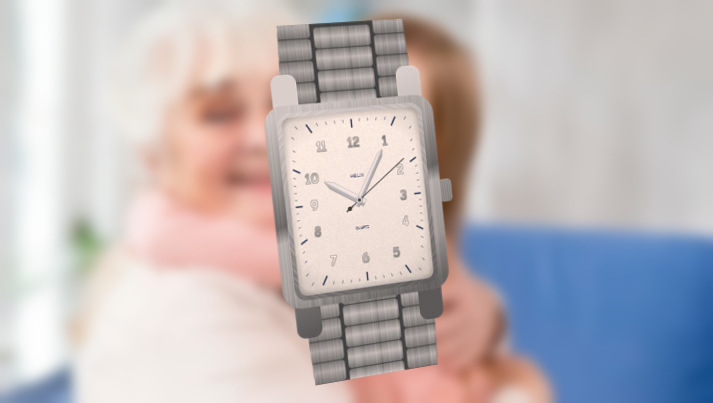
10:05:09
